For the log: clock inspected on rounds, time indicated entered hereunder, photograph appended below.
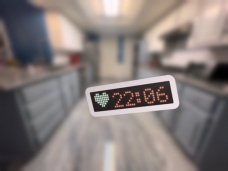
22:06
